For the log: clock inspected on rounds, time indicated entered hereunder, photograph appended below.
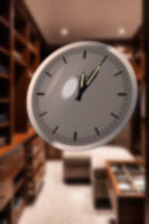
12:05
